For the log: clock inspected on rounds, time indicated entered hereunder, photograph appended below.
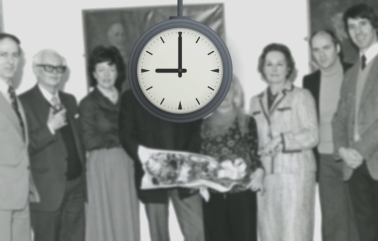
9:00
